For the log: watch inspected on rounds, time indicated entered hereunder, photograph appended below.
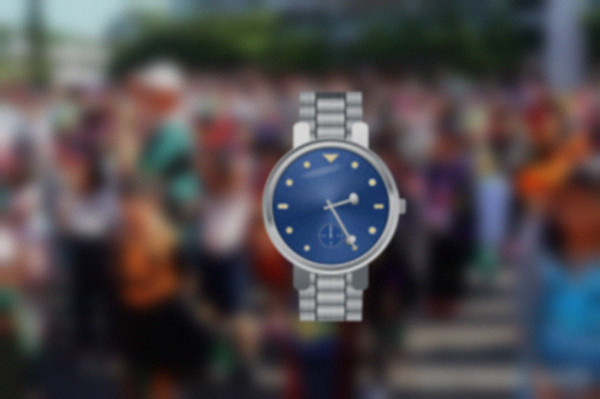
2:25
